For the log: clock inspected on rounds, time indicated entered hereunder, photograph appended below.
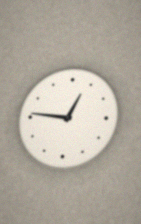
12:46
